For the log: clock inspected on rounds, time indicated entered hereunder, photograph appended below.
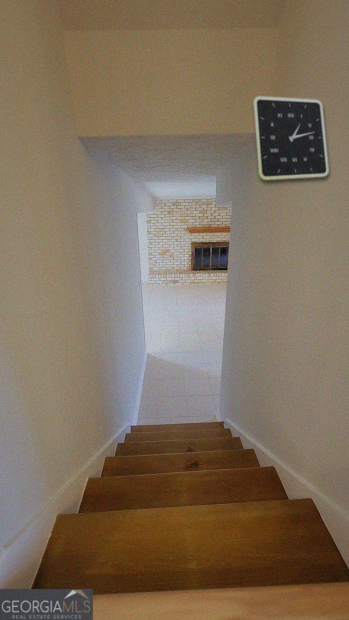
1:13
